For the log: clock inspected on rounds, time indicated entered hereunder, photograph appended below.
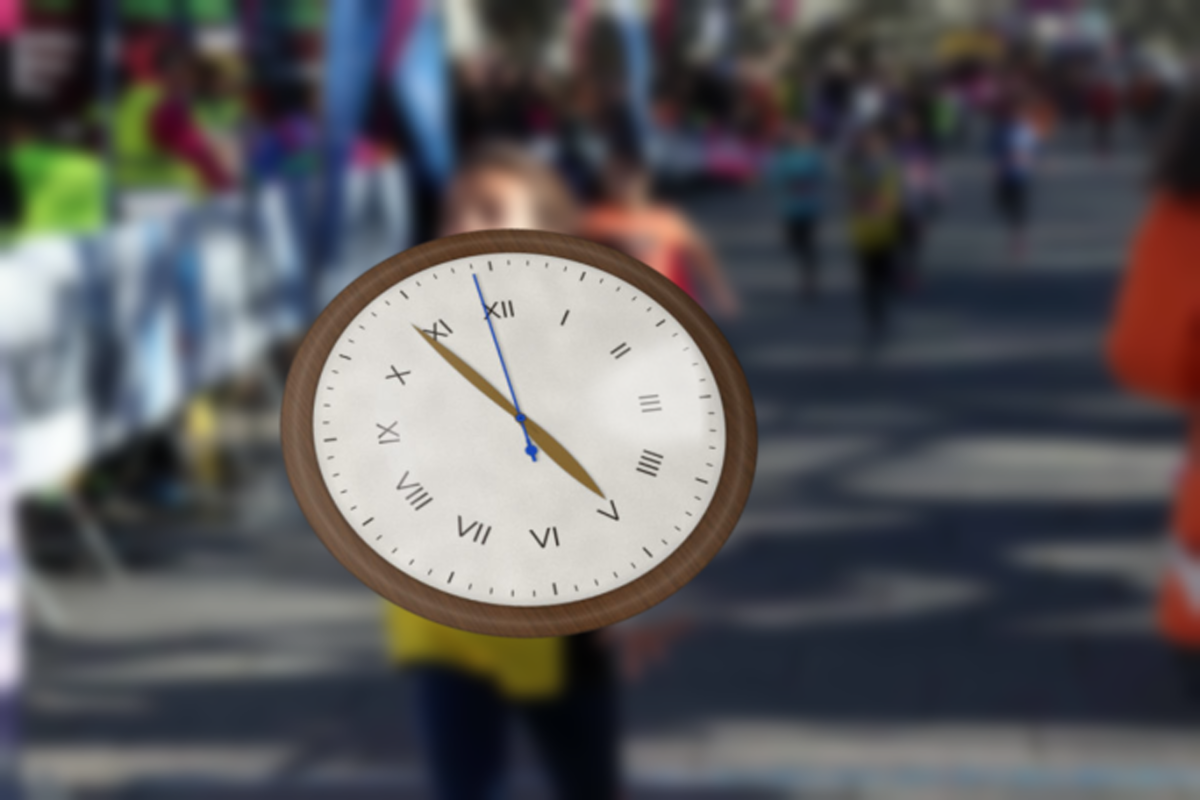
4:53:59
